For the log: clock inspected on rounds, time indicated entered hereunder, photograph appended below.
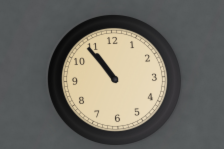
10:54
